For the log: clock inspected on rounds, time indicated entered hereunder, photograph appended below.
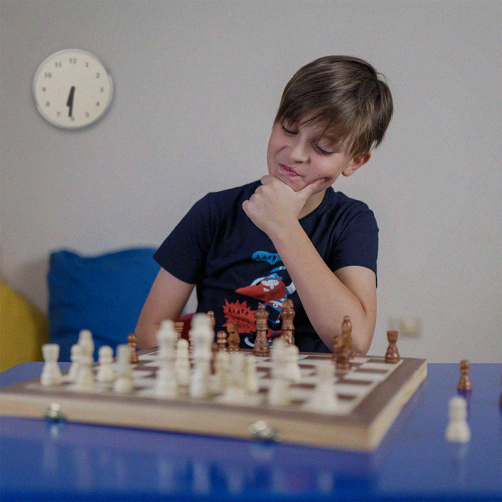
6:31
